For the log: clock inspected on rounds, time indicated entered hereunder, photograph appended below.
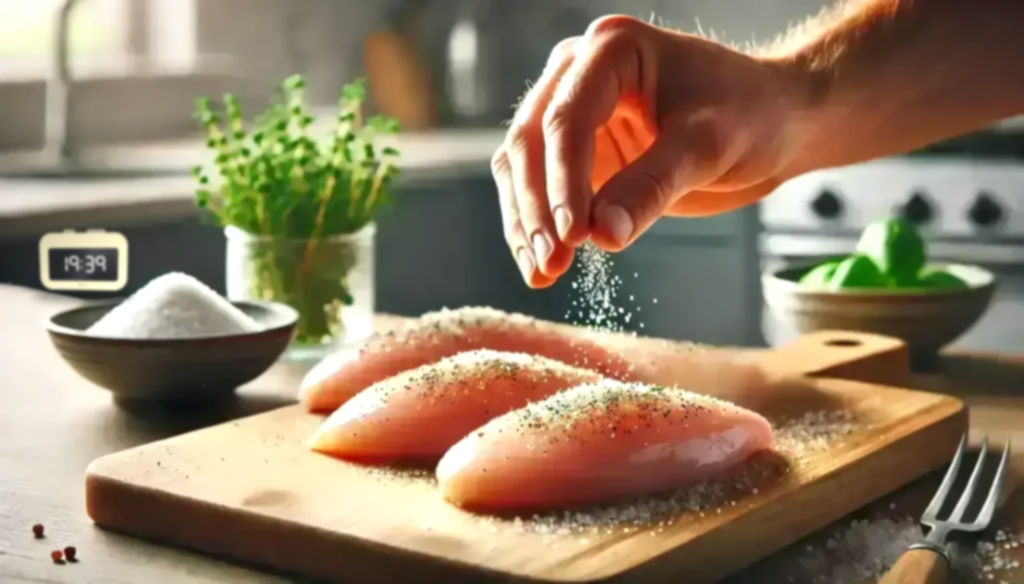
19:39
